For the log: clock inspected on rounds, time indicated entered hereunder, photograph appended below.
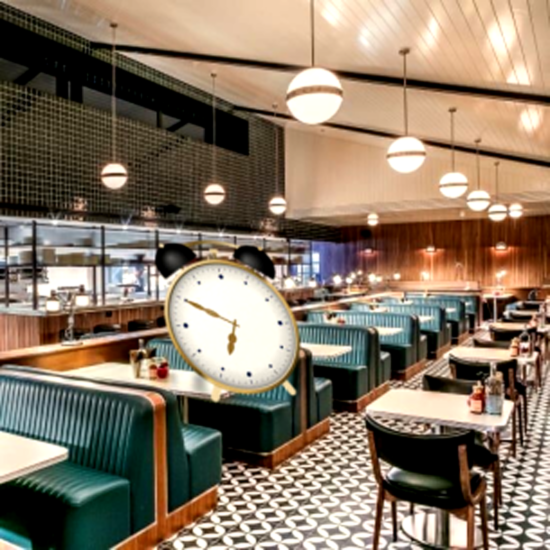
6:50
